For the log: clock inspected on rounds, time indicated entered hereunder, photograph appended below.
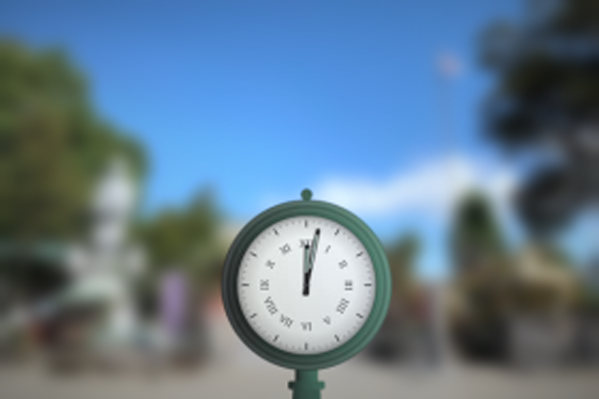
12:02
